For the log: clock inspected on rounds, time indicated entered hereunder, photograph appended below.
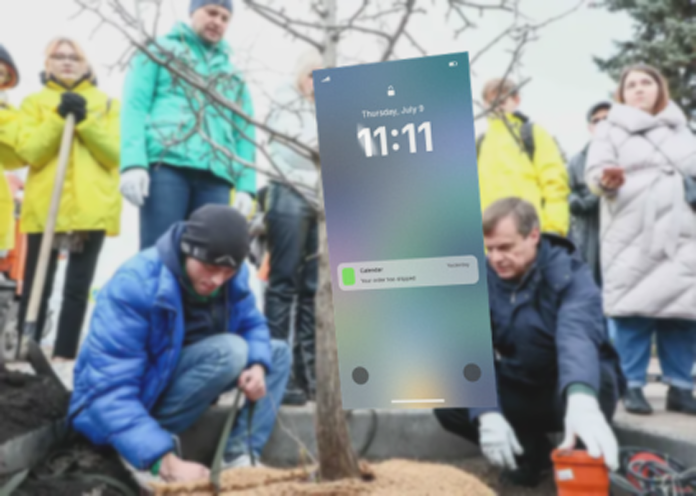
11:11
